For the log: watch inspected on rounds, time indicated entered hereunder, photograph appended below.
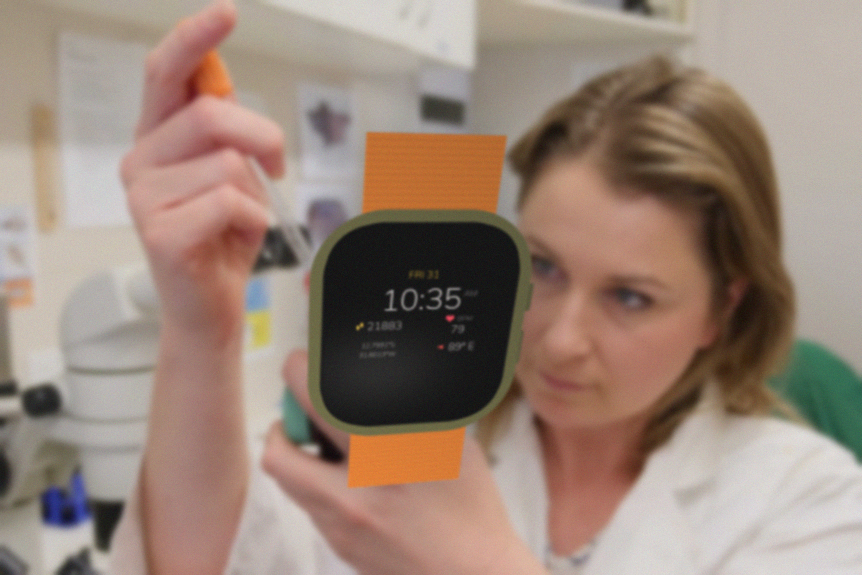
10:35
